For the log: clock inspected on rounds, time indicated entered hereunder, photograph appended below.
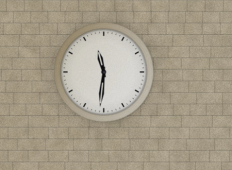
11:31
